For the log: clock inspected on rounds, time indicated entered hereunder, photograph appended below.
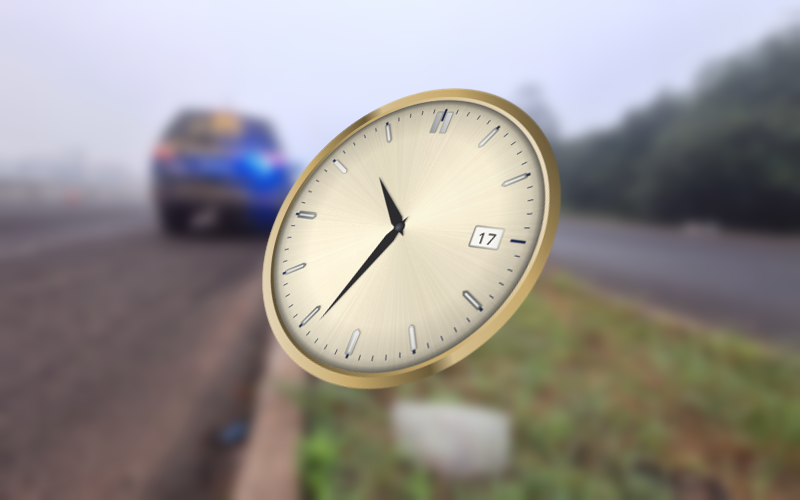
10:34
